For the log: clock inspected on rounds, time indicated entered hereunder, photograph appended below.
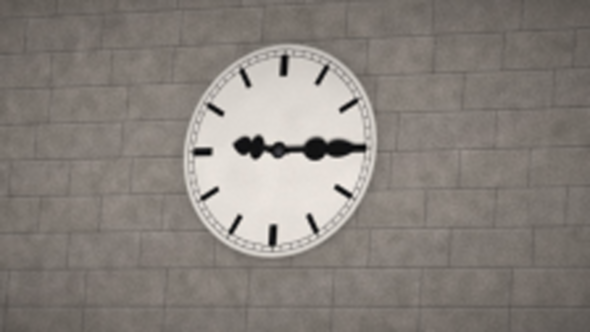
9:15
